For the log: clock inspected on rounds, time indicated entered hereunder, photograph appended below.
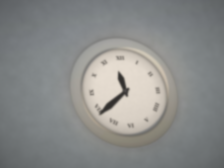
11:39
